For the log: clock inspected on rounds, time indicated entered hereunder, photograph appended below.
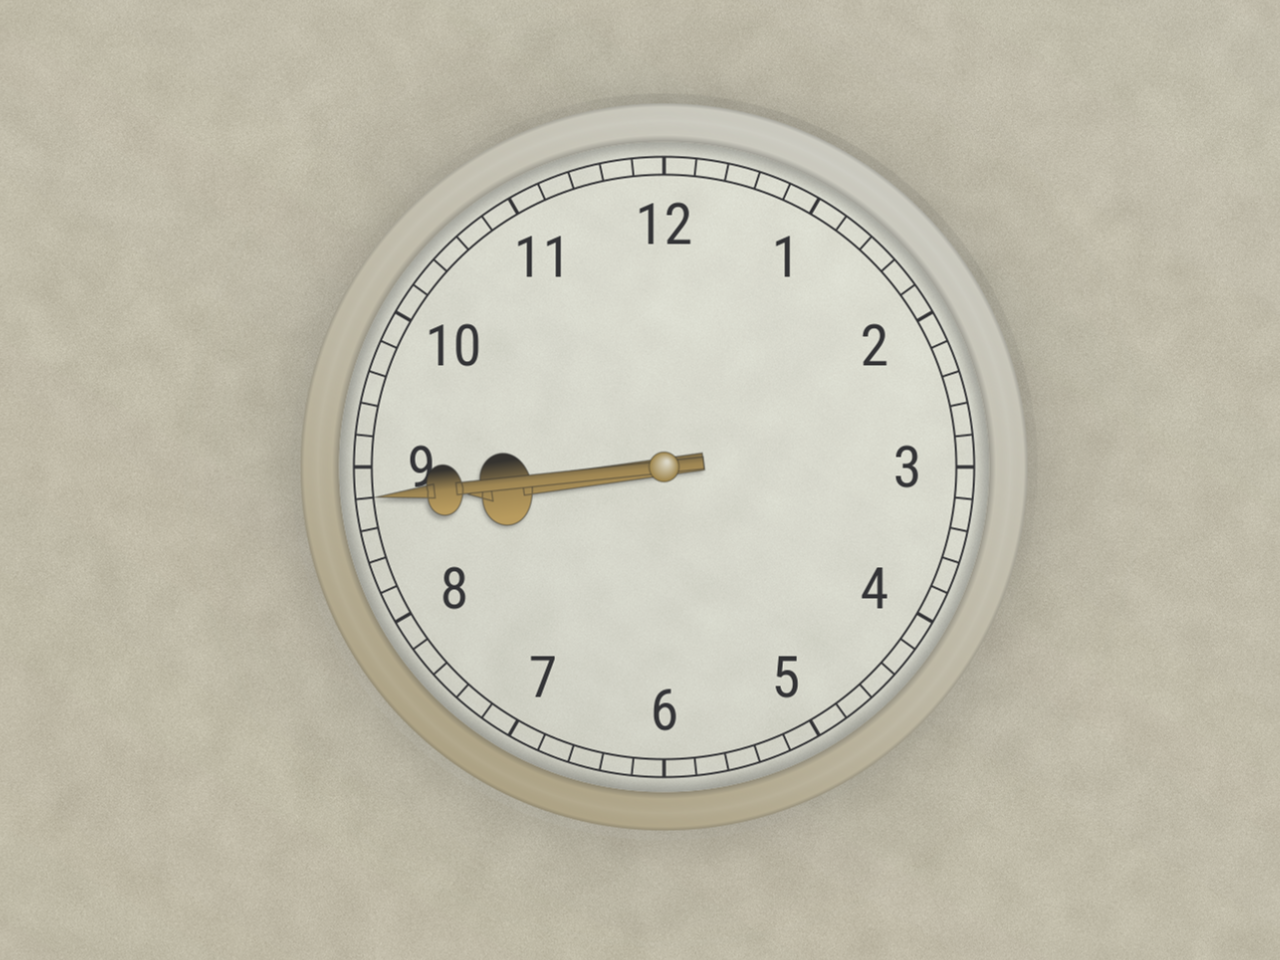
8:44
